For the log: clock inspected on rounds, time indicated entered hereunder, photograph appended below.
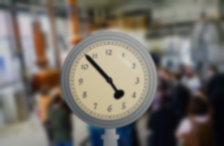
4:53
